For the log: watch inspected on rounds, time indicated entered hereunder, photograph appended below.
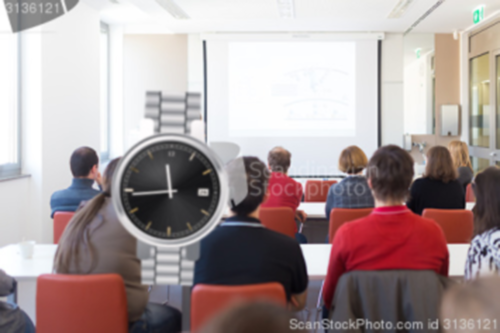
11:44
